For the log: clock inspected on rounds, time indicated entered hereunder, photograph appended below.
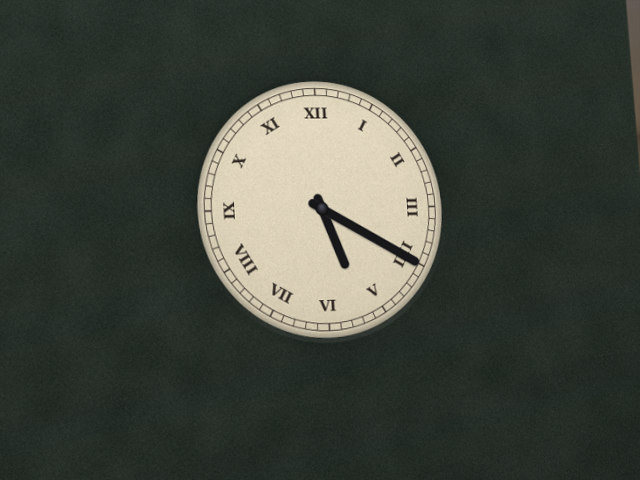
5:20
